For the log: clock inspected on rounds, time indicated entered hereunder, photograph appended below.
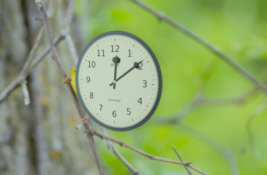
12:09
